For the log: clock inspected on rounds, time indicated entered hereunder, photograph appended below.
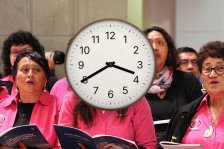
3:40
